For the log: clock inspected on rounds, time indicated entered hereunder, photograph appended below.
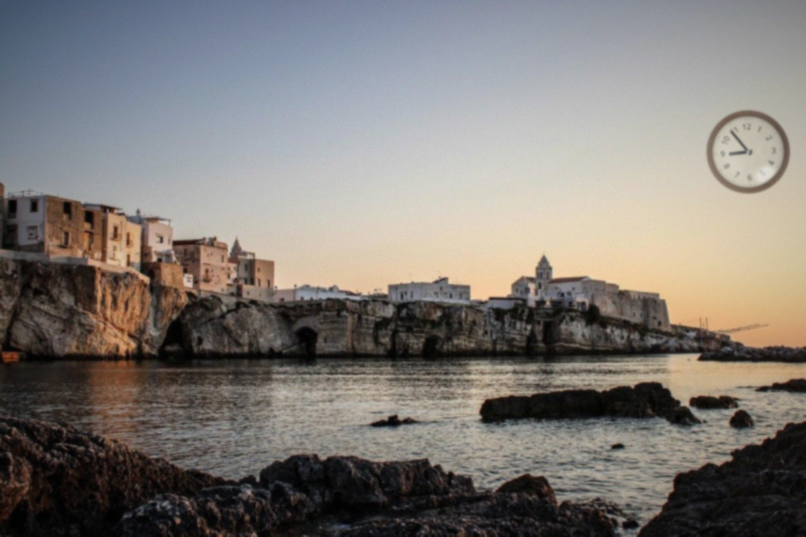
8:54
